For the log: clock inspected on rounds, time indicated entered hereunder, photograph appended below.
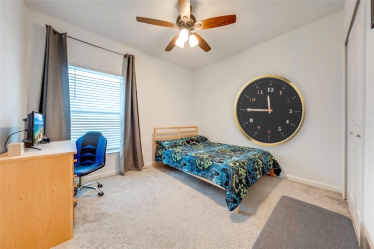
11:45
